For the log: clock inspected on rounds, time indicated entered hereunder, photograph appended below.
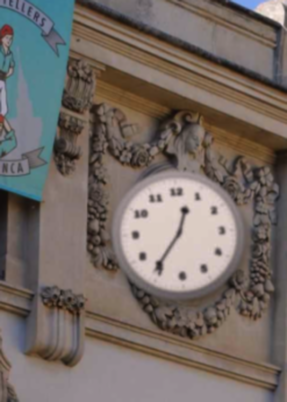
12:36
